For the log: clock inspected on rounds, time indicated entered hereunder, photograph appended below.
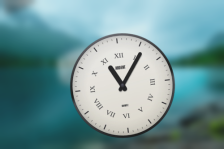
11:06
